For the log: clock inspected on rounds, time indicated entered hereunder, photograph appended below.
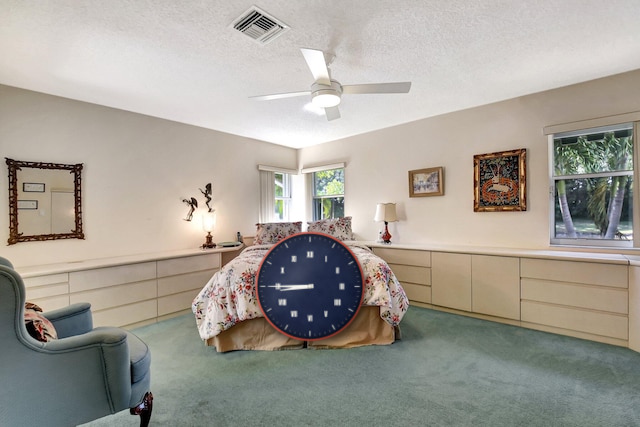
8:45
